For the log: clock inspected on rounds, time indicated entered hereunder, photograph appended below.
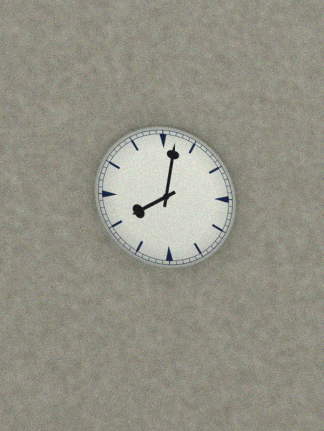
8:02
